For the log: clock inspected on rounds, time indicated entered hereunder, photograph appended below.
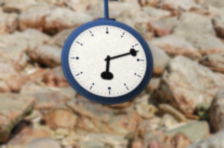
6:12
